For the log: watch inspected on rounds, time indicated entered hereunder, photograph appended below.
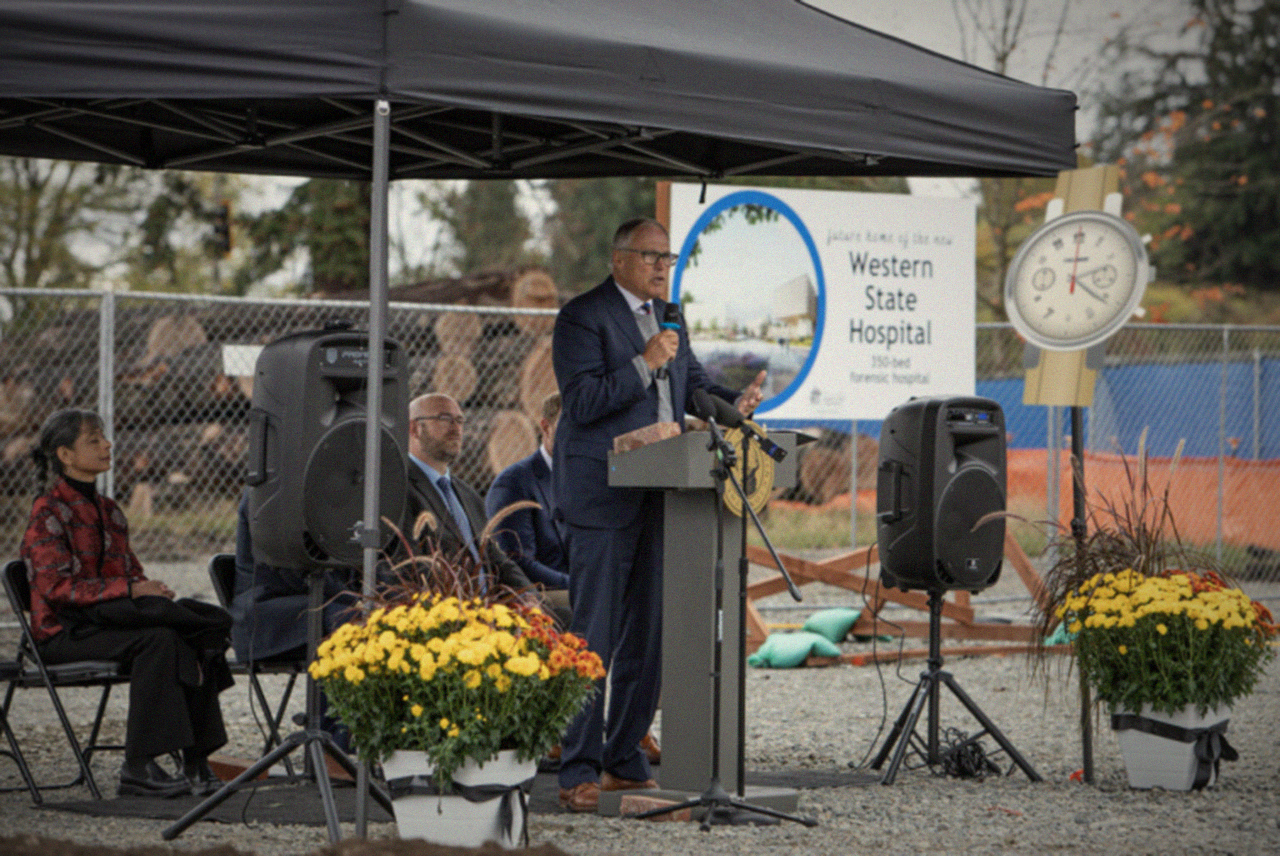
2:21
